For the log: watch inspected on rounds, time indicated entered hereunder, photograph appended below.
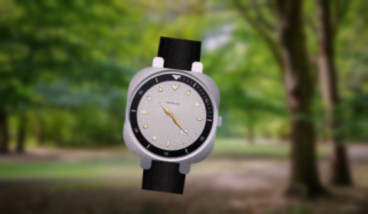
10:22
